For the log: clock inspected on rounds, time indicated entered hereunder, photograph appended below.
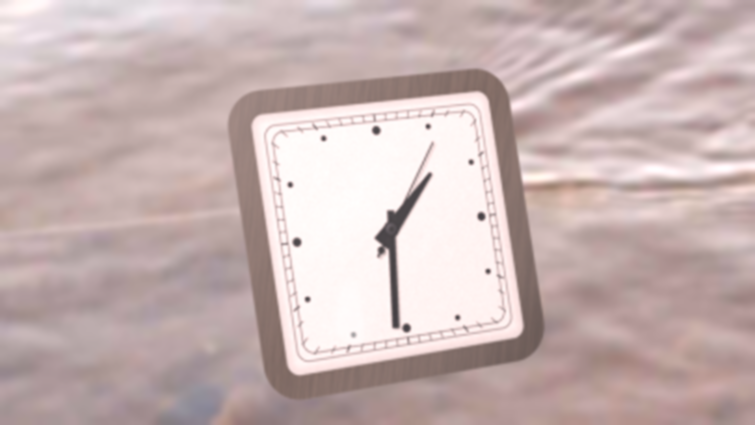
1:31:06
